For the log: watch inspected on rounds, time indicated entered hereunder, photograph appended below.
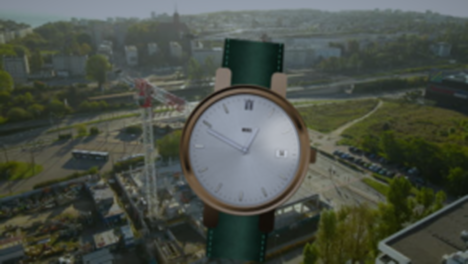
12:49
